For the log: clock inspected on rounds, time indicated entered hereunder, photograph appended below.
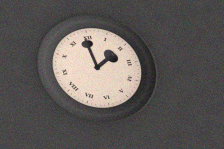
1:59
